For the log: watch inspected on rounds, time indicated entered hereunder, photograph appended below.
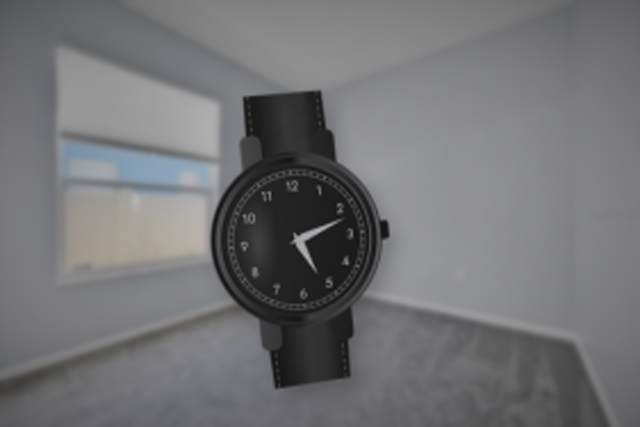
5:12
